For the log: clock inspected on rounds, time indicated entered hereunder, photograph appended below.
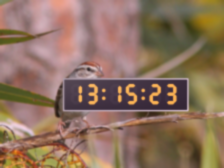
13:15:23
